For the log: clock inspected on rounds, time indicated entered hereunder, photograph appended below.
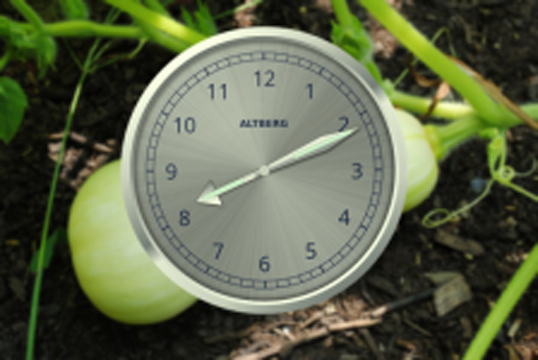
8:11
